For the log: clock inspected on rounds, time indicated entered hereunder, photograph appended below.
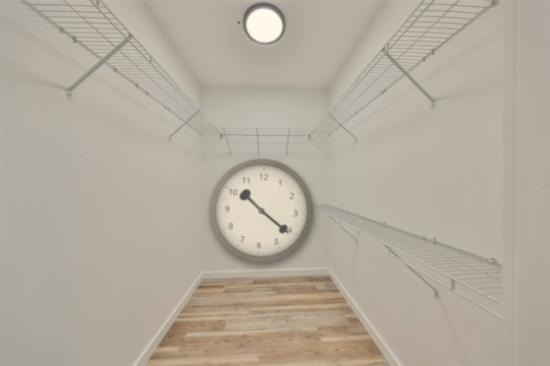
10:21
